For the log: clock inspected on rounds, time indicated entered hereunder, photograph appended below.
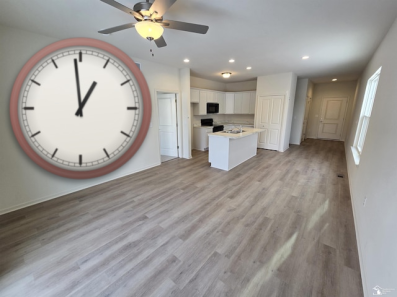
12:59
